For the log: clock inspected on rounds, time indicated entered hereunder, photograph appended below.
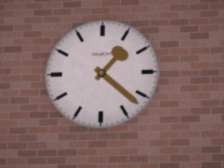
1:22
